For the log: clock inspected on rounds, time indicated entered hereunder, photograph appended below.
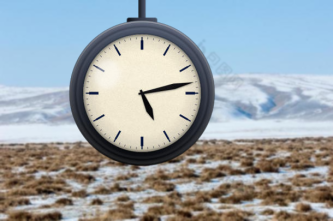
5:13
